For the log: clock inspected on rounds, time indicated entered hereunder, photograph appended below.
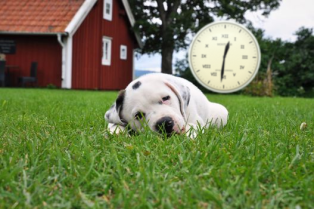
12:31
